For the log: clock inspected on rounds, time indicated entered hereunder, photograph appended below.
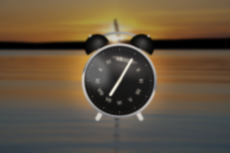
7:05
